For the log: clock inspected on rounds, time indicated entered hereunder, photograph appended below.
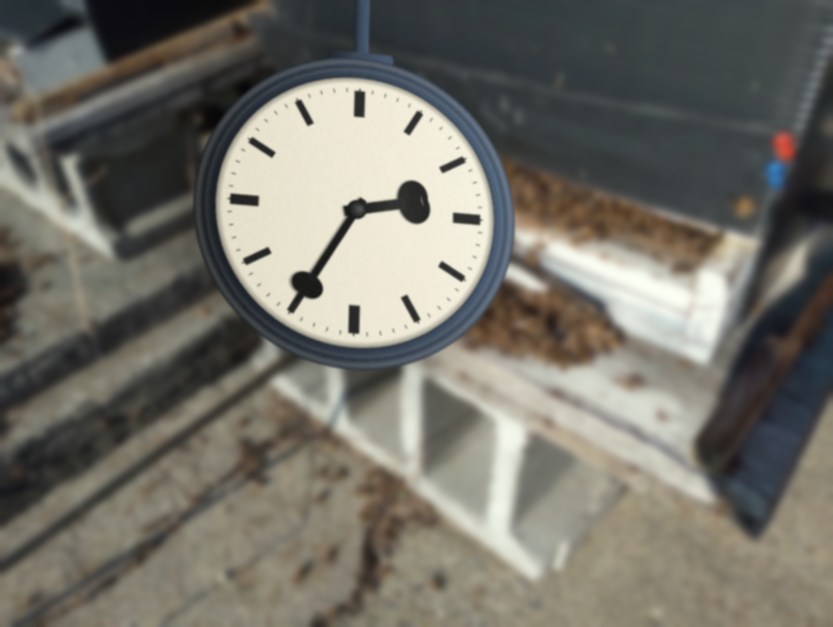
2:35
